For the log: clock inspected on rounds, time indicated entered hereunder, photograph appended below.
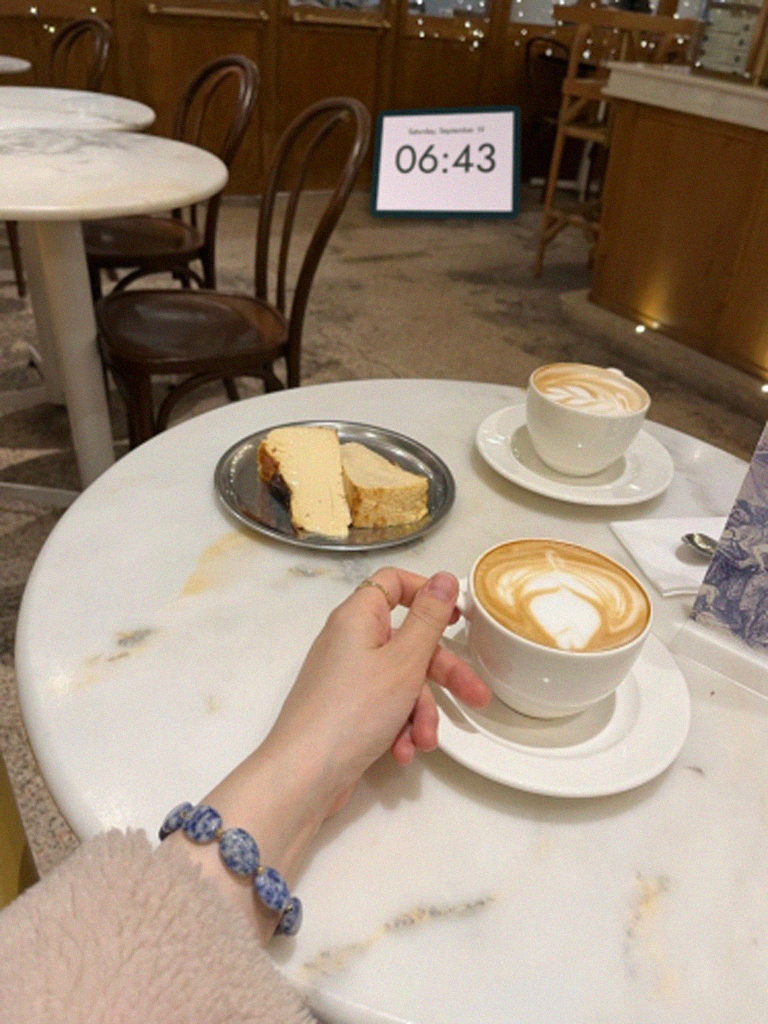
6:43
